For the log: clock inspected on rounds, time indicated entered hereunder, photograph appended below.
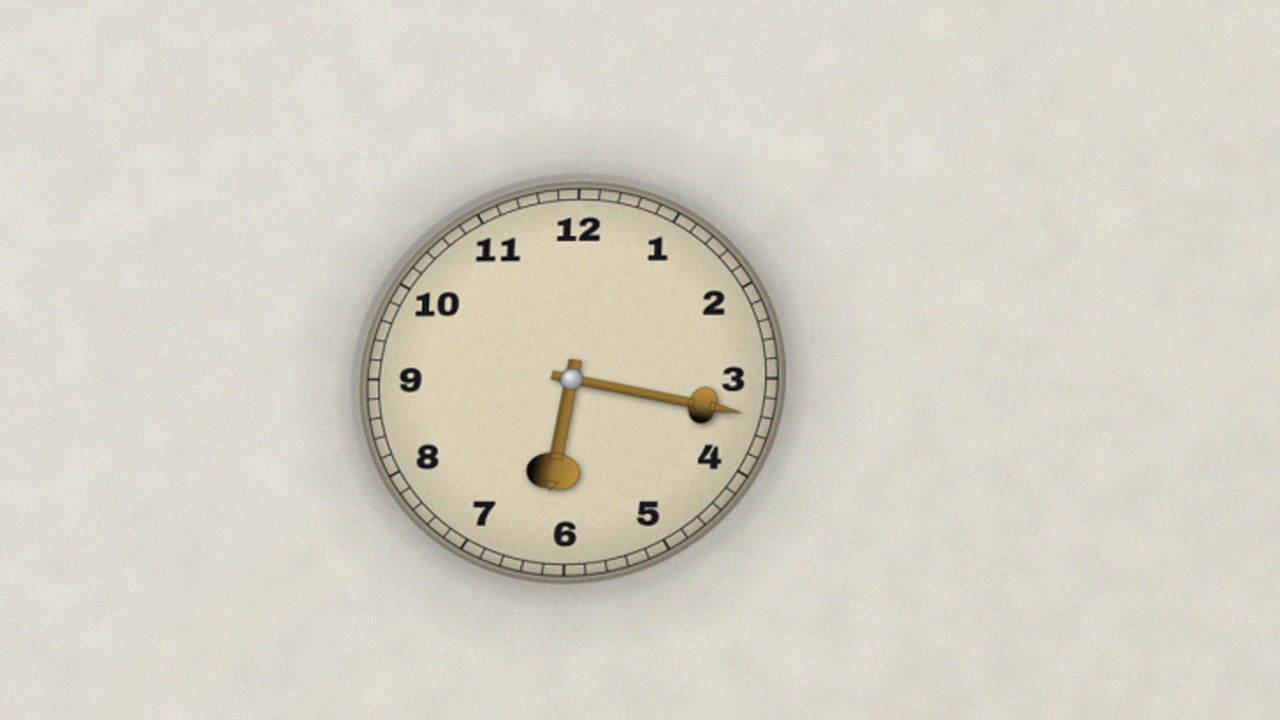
6:17
